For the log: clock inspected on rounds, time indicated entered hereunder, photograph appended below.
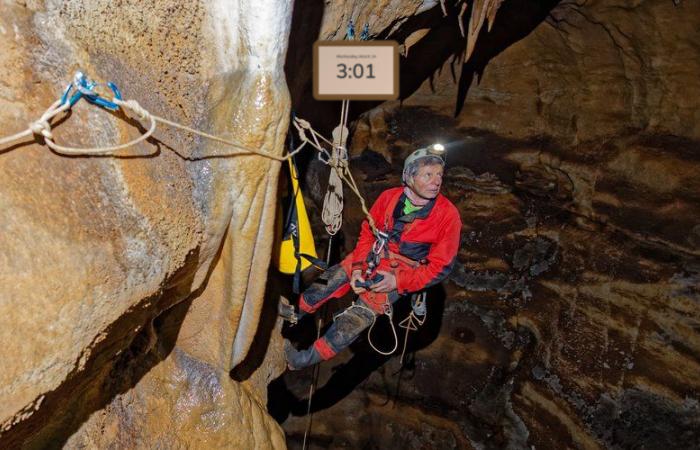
3:01
